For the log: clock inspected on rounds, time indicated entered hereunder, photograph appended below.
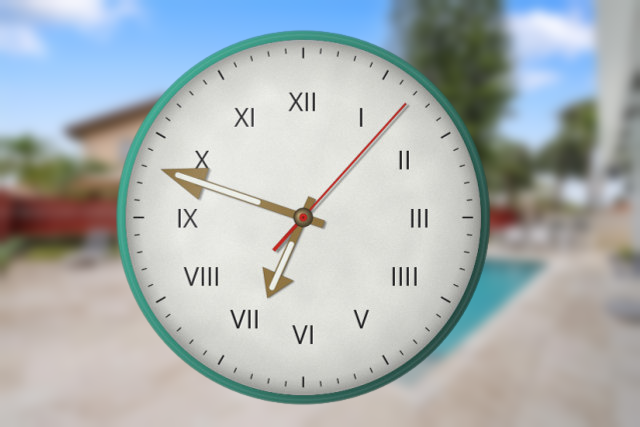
6:48:07
